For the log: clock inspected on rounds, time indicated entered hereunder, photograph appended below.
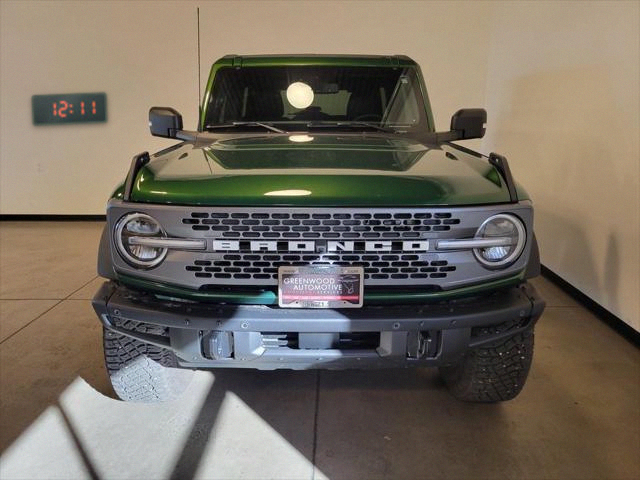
12:11
